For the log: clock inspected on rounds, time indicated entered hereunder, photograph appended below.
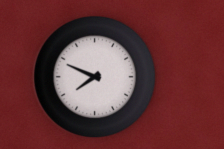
7:49
